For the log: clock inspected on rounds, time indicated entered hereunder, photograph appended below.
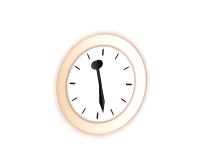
11:28
